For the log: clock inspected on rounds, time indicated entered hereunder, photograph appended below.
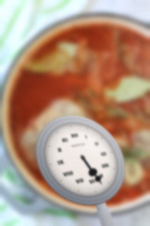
5:27
